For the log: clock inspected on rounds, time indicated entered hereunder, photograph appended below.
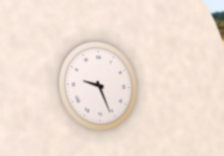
9:26
